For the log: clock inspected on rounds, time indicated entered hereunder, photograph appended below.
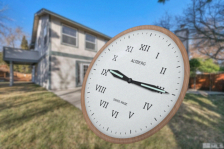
9:15
